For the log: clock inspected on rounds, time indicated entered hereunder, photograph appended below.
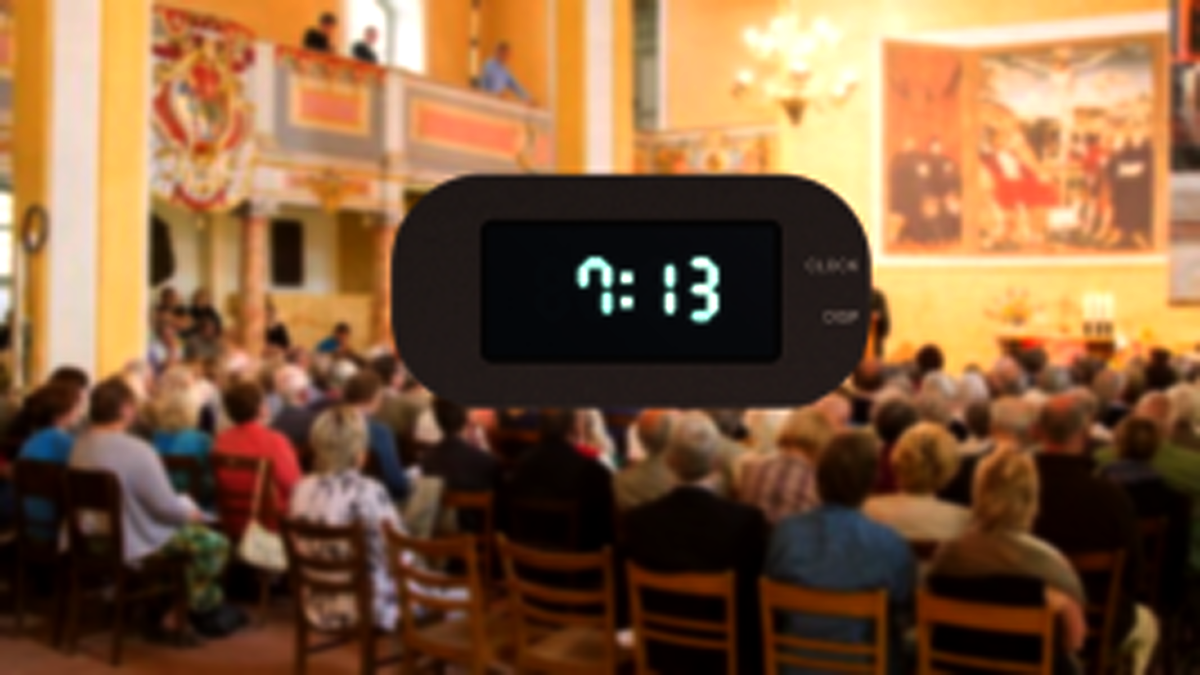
7:13
